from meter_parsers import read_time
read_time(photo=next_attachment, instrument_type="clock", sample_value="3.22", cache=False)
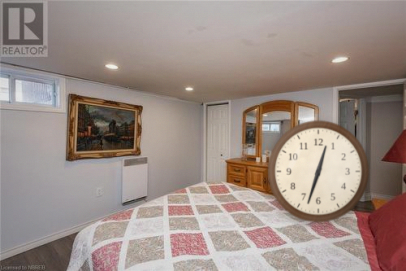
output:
12.33
